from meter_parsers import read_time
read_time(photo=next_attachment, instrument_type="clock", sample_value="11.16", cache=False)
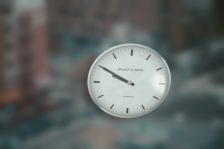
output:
9.50
